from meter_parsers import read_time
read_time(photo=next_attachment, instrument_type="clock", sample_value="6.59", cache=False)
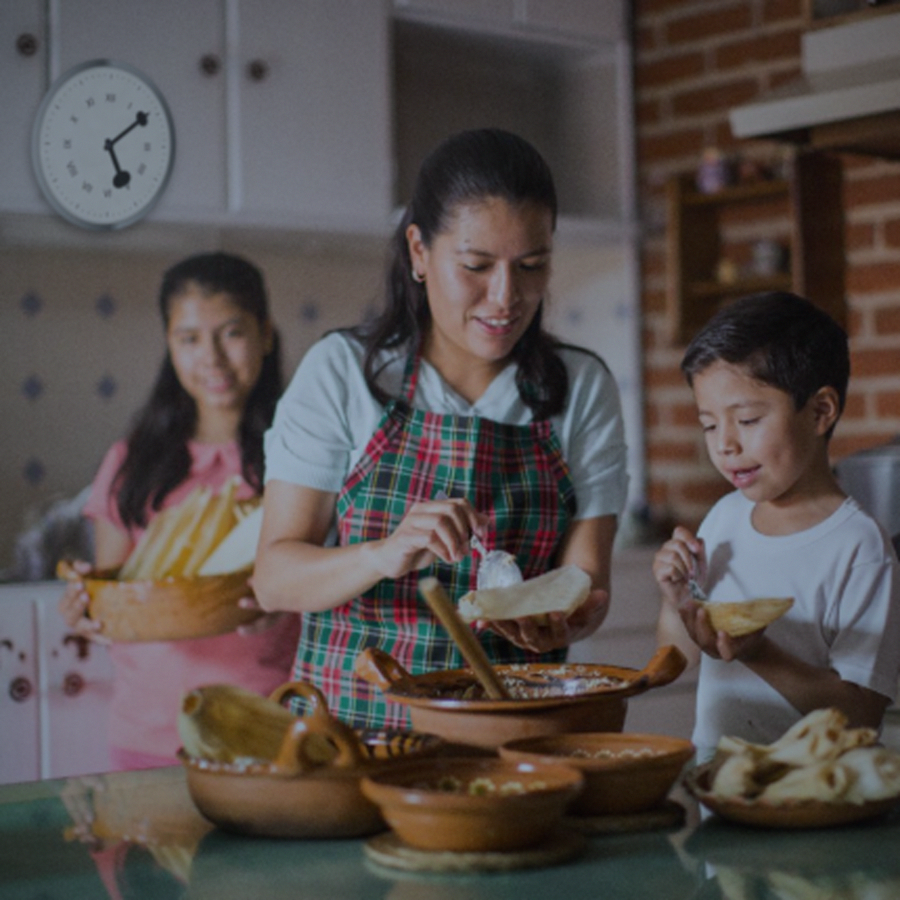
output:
5.09
